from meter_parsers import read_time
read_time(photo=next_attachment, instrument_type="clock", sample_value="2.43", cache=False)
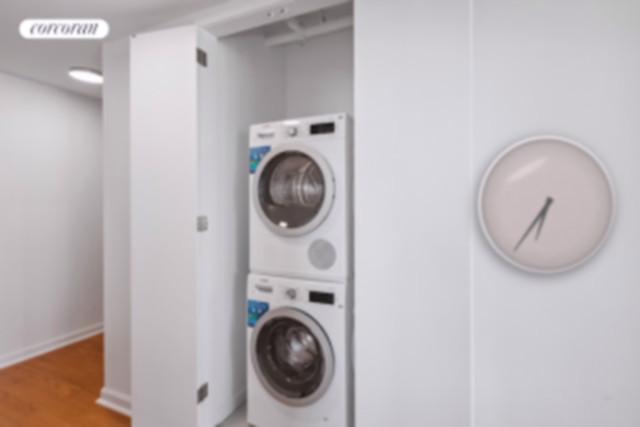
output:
6.36
